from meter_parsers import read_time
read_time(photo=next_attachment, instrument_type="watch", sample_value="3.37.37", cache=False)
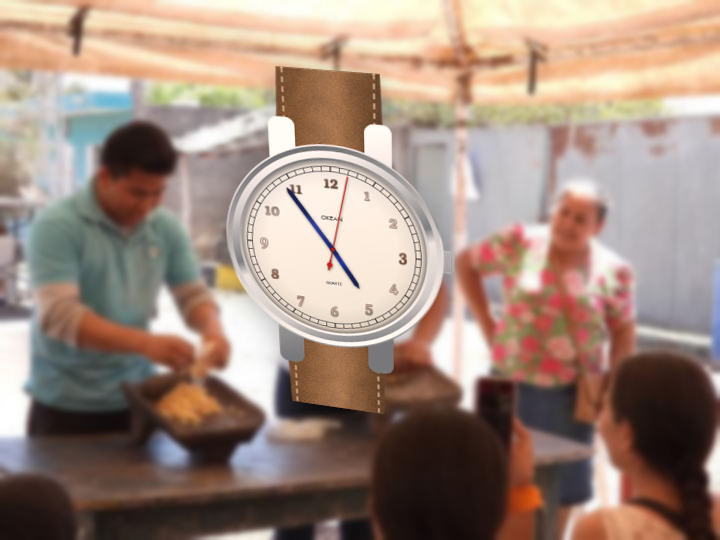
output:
4.54.02
